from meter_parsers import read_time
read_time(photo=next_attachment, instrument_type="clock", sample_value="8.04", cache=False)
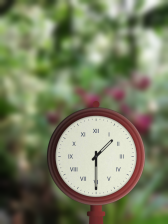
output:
1.30
